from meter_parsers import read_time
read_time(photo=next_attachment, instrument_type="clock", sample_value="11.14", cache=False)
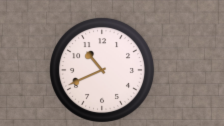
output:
10.41
